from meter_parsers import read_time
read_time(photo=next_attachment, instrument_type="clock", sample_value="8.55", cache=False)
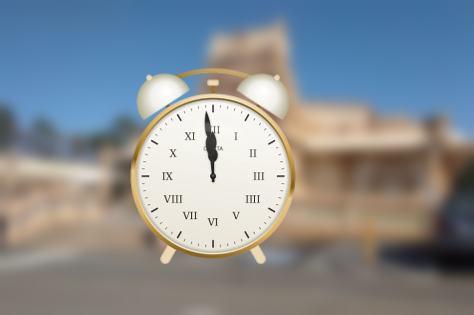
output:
11.59
